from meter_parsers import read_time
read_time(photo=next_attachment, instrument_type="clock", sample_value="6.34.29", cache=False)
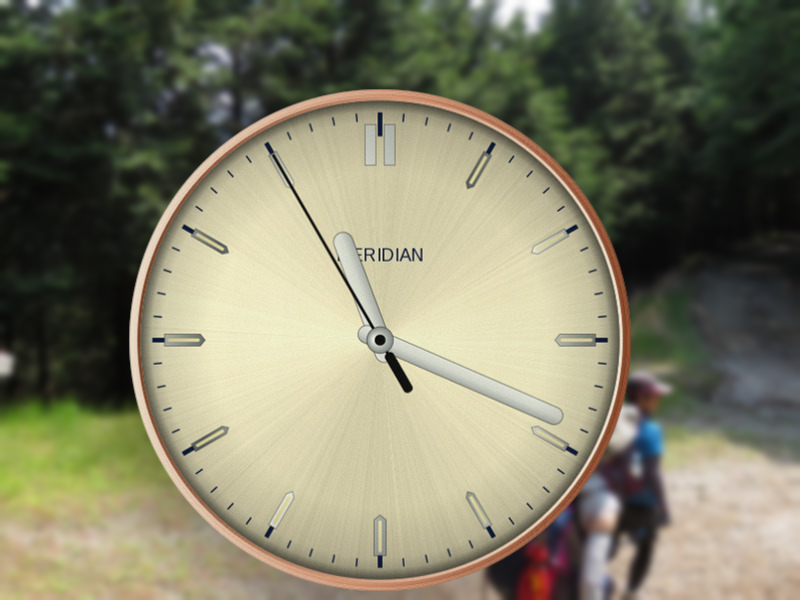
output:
11.18.55
